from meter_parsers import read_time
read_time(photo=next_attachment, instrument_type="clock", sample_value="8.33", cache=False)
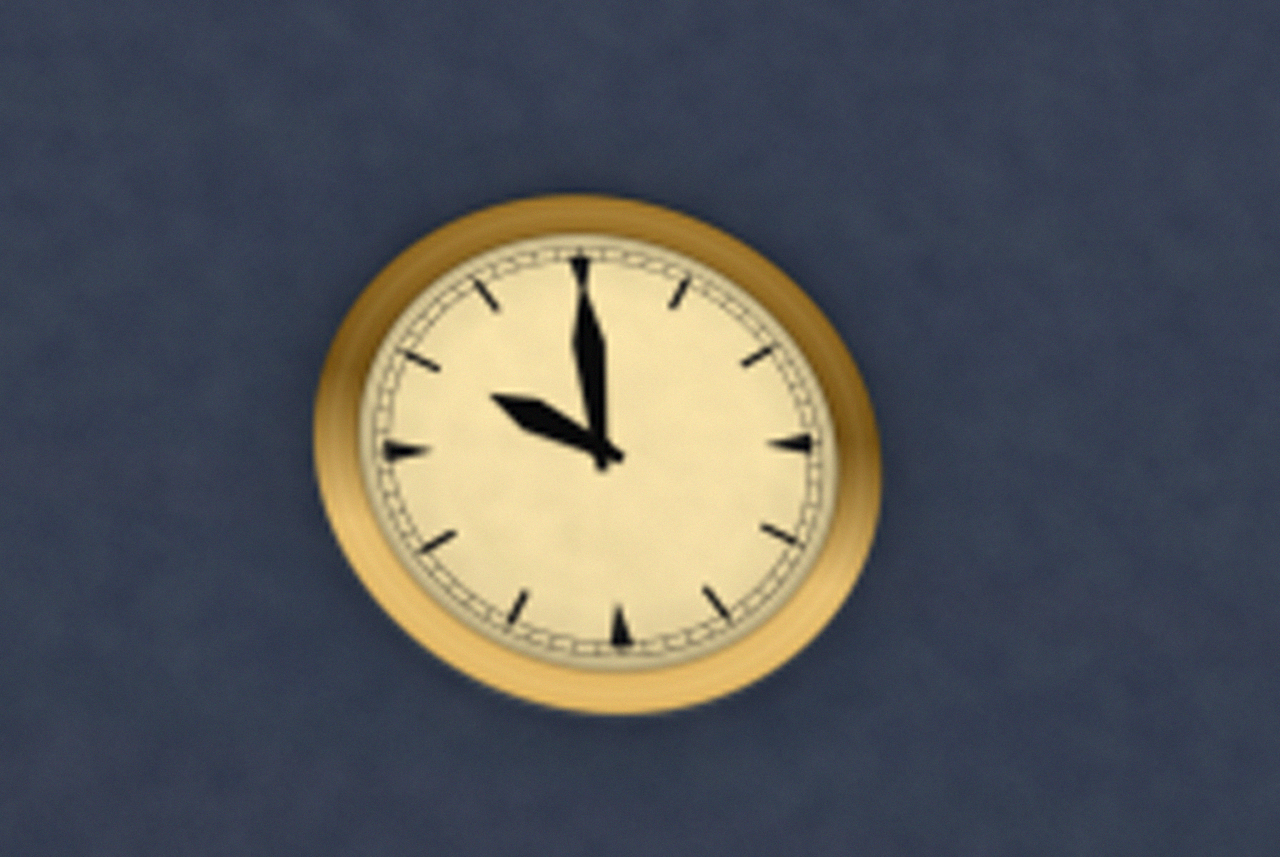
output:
10.00
